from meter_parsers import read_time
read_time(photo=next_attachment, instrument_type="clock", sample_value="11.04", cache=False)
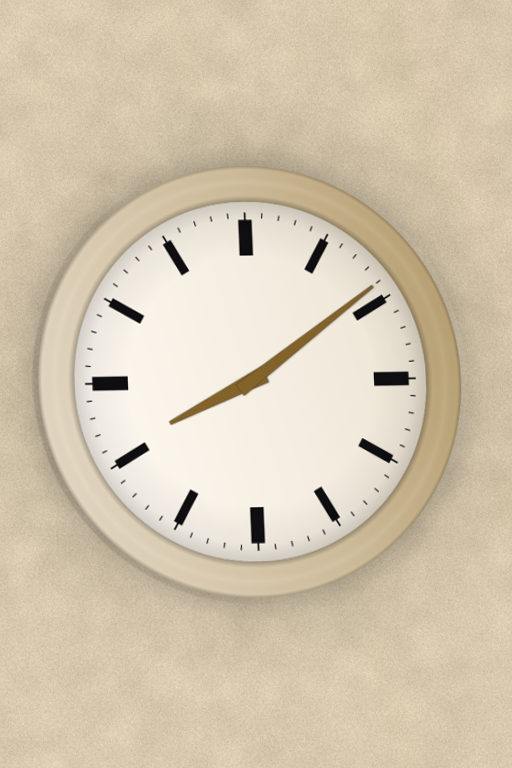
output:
8.09
